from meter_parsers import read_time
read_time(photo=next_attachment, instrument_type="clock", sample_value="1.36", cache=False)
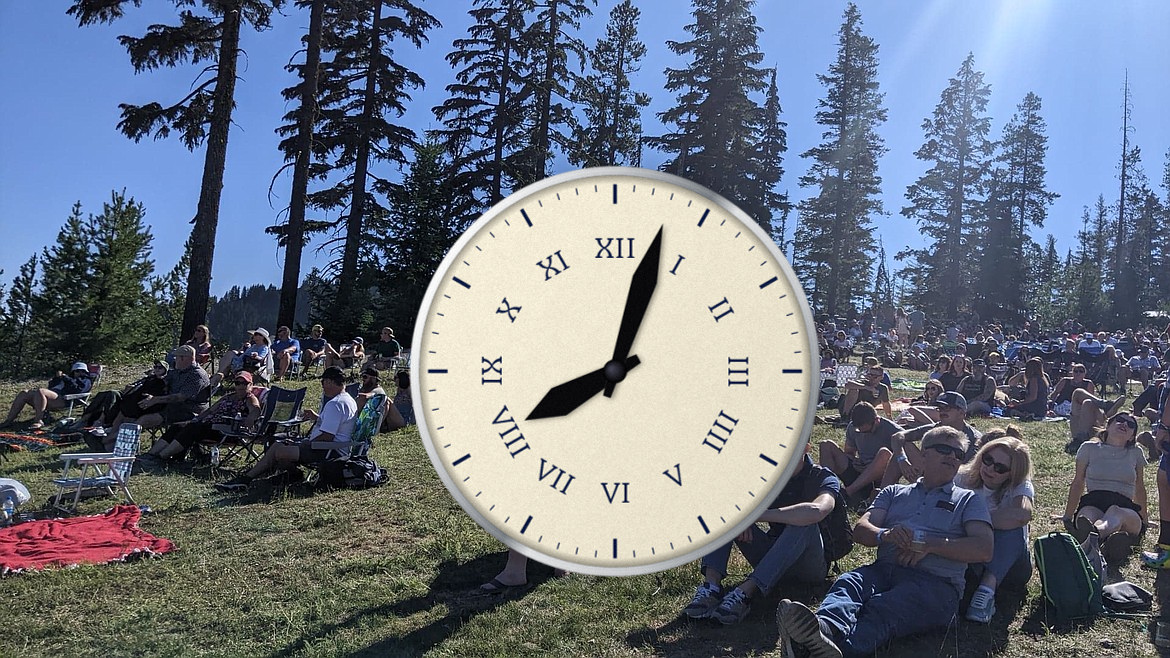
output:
8.03
